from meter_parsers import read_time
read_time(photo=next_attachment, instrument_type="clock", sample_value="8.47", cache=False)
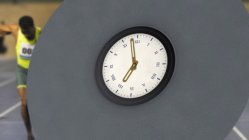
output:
6.58
